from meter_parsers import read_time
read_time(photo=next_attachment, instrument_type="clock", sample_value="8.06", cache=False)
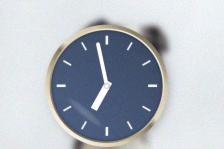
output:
6.58
